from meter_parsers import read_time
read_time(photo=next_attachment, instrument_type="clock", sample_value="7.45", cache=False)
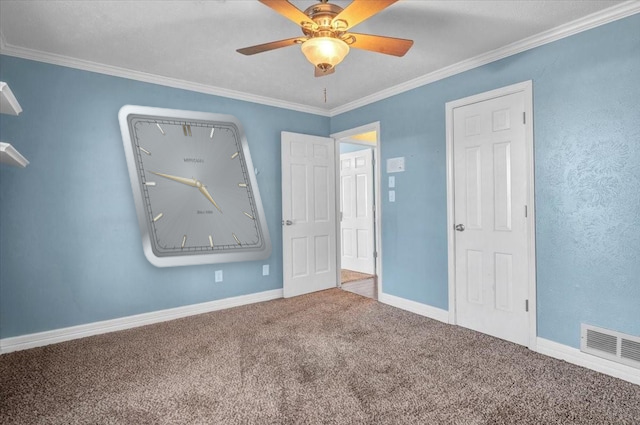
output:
4.47
